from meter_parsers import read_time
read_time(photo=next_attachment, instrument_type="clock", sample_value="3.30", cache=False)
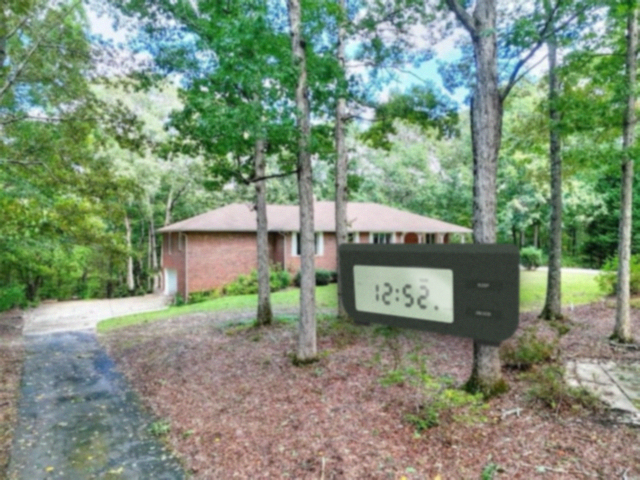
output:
12.52
